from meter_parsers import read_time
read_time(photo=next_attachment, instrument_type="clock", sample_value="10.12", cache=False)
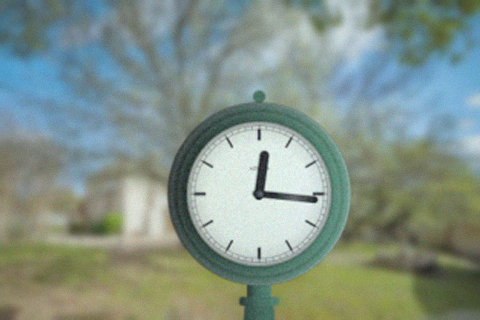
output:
12.16
